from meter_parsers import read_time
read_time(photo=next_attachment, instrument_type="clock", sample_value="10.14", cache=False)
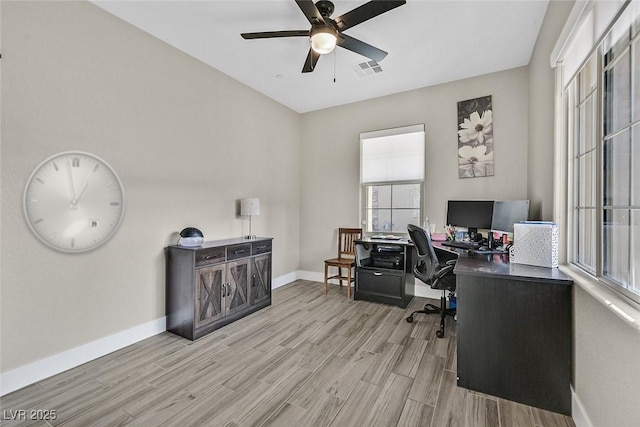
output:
12.58
